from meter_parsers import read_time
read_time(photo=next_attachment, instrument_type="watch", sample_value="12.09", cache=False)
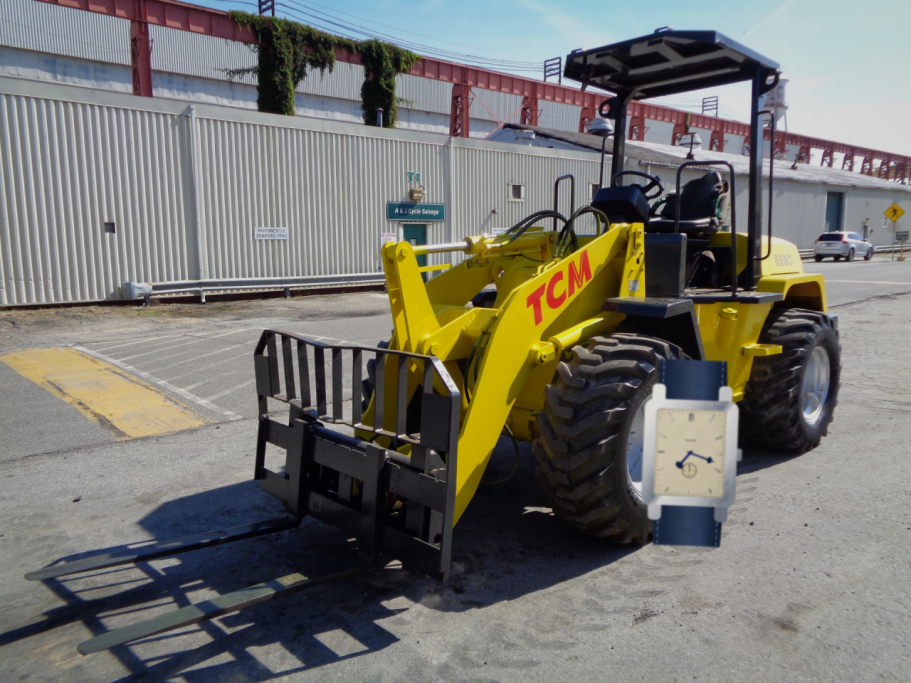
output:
7.18
